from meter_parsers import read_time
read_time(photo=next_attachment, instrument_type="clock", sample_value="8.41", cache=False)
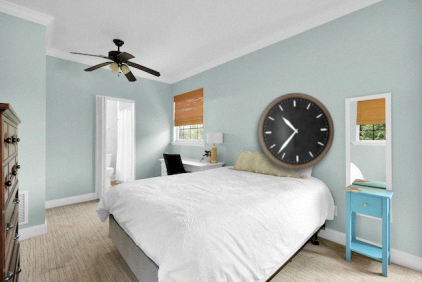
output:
10.37
